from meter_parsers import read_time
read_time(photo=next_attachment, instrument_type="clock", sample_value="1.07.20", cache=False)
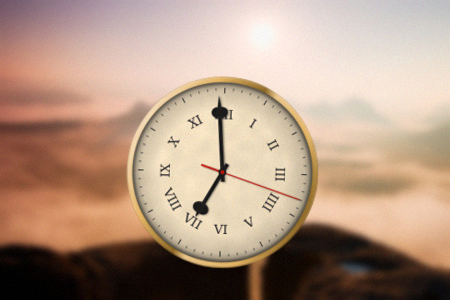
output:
6.59.18
